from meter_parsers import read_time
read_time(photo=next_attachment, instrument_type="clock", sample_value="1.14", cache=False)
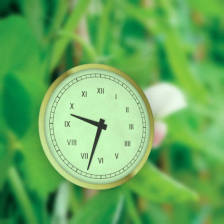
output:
9.33
